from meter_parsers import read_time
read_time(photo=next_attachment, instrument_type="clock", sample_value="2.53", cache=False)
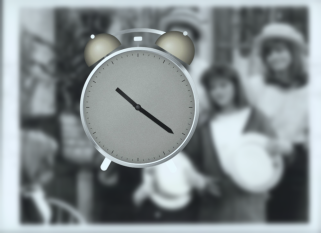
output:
10.21
